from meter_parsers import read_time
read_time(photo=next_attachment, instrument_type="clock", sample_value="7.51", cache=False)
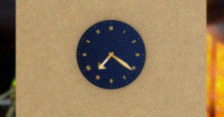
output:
7.21
